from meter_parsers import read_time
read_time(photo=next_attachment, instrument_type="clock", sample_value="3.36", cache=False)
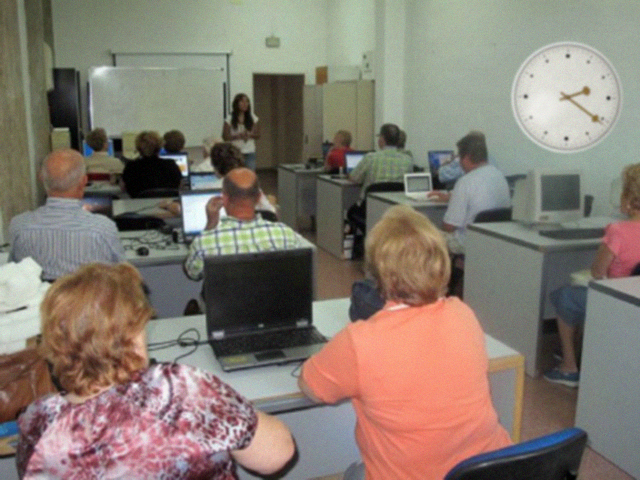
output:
2.21
